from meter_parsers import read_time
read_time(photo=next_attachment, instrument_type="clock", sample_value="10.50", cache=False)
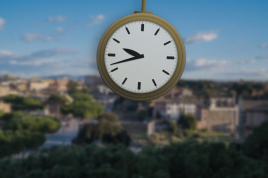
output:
9.42
